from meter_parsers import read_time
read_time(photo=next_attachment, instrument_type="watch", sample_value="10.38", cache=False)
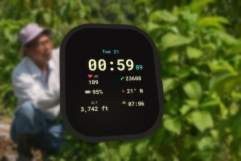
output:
0.59
